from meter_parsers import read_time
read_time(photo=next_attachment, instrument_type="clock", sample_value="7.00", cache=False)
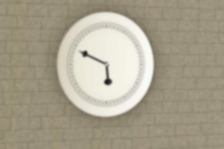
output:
5.49
